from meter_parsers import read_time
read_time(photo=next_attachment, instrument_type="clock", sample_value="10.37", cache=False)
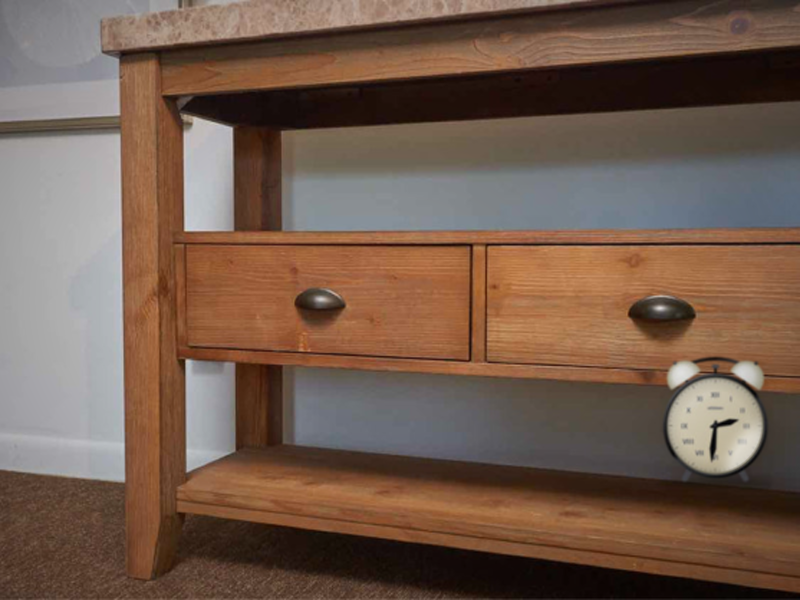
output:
2.31
